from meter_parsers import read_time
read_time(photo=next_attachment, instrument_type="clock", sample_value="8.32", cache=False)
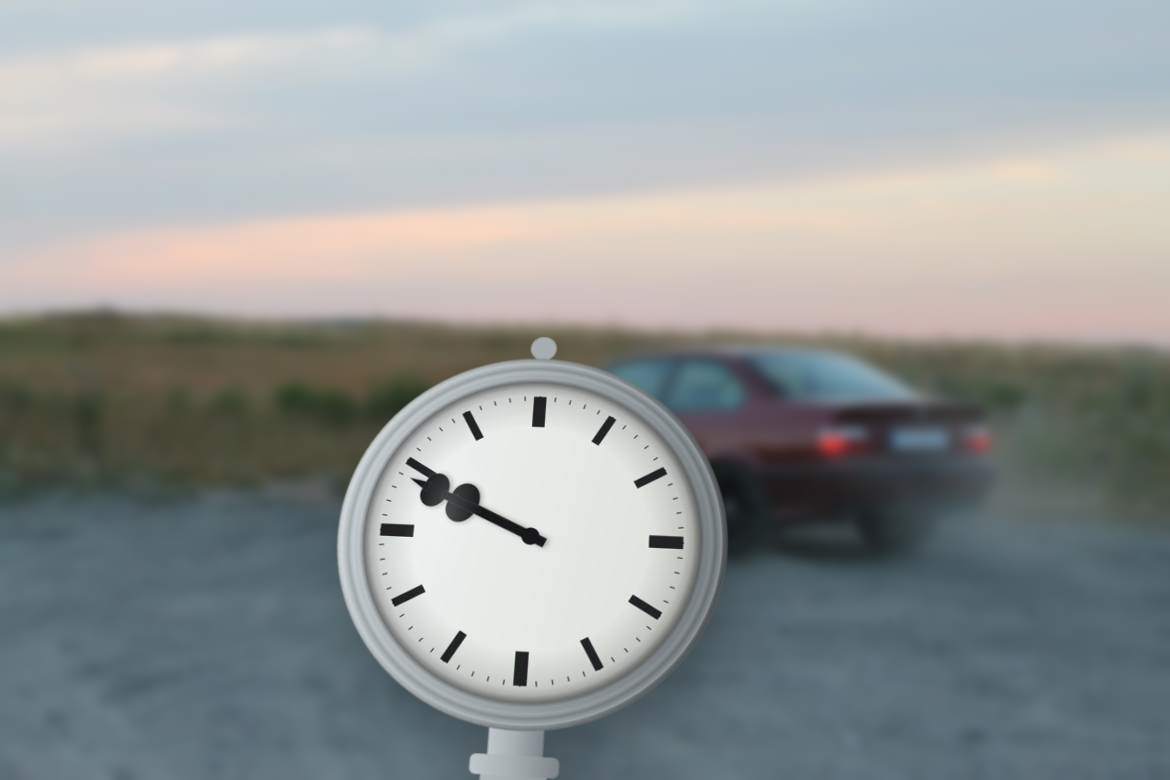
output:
9.49
